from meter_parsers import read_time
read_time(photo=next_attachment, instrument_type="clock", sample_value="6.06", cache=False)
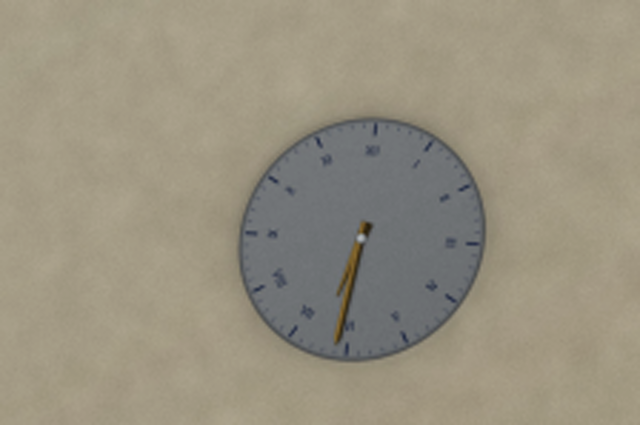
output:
6.31
